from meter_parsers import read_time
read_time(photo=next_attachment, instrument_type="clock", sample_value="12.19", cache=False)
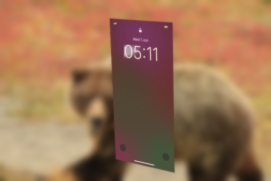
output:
5.11
